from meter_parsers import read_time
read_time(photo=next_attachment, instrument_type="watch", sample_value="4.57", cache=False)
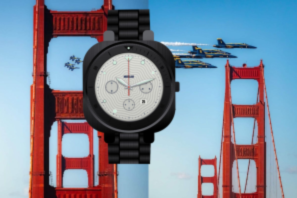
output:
10.12
